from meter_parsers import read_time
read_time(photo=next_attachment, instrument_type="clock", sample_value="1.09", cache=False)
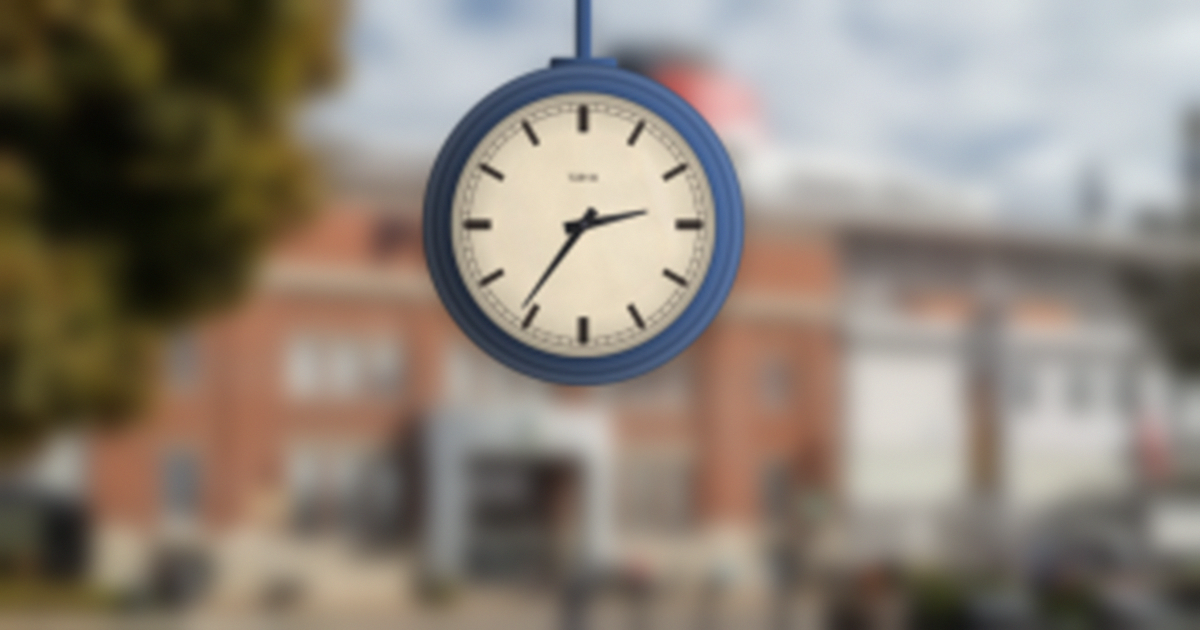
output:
2.36
